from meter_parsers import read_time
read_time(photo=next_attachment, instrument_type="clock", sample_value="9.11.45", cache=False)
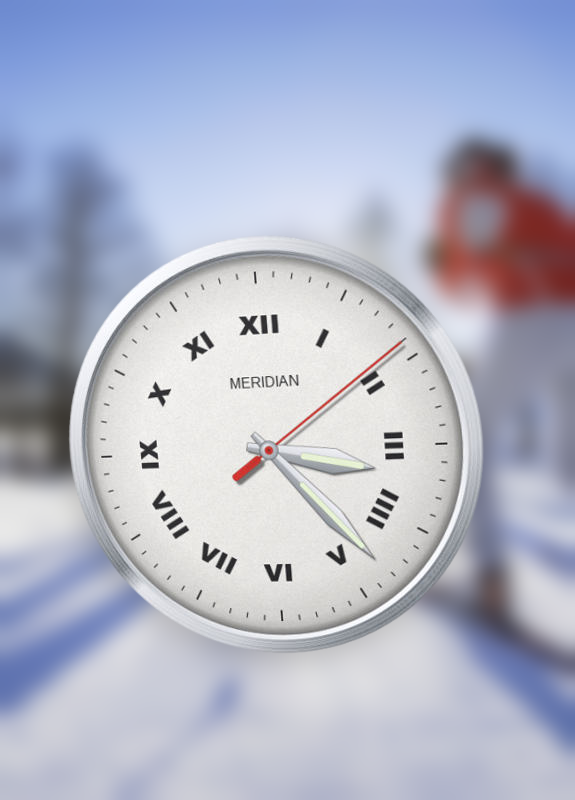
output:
3.23.09
